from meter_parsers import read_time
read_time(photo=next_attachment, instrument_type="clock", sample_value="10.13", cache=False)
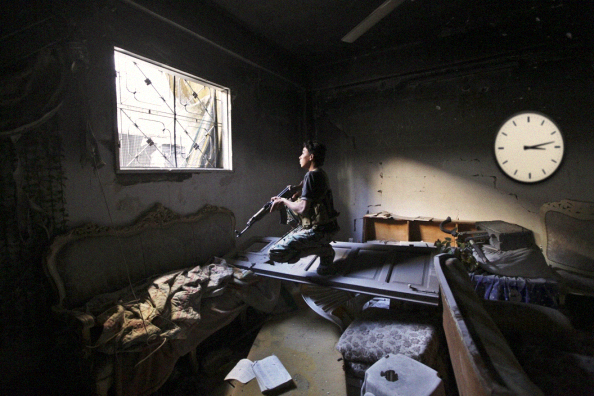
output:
3.13
